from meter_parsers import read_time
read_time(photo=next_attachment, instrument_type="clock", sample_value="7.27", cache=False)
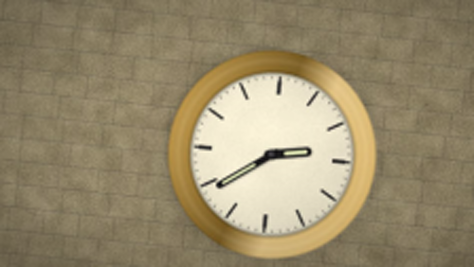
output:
2.39
